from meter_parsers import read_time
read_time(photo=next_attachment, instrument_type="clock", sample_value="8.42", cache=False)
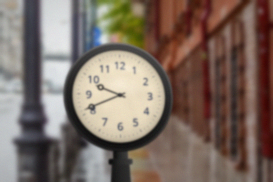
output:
9.41
